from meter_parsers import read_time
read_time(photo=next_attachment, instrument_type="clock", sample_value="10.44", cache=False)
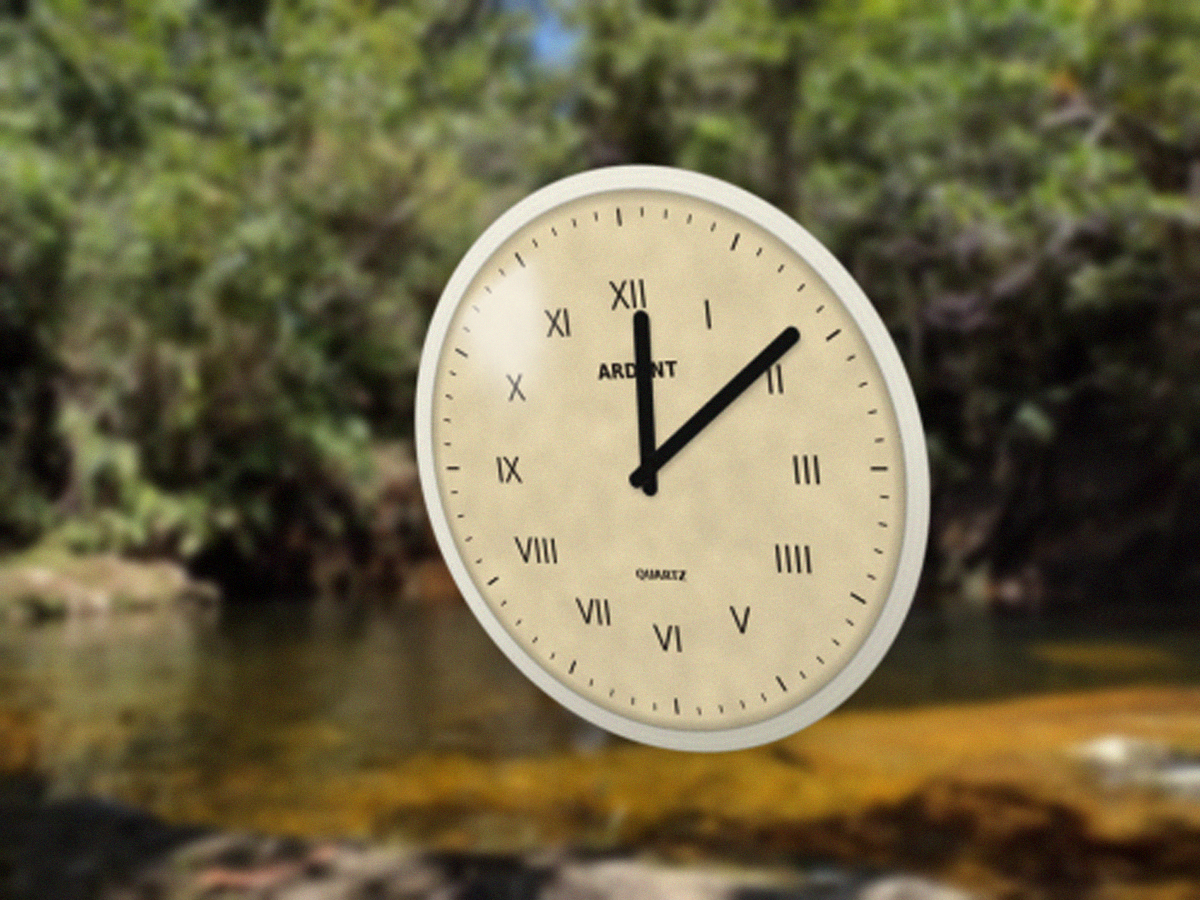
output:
12.09
